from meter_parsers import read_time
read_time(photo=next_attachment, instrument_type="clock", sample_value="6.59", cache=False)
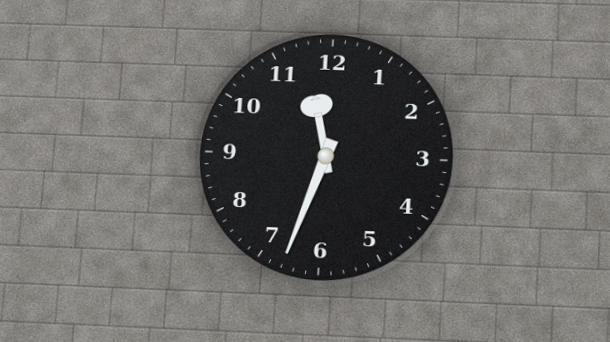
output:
11.33
